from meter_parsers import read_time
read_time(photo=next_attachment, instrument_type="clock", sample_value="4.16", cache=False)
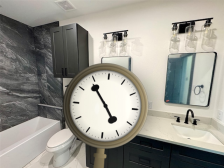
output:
4.54
